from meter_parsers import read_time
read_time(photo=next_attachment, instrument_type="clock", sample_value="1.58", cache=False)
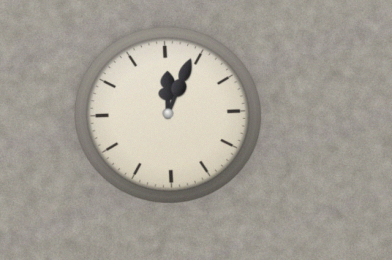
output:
12.04
